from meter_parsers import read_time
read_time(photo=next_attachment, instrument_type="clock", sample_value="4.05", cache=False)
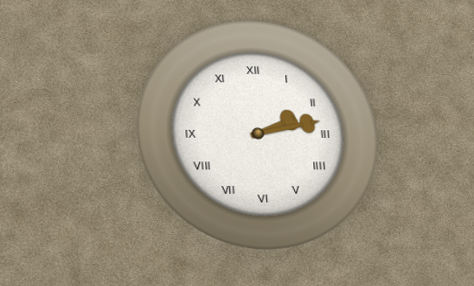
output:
2.13
